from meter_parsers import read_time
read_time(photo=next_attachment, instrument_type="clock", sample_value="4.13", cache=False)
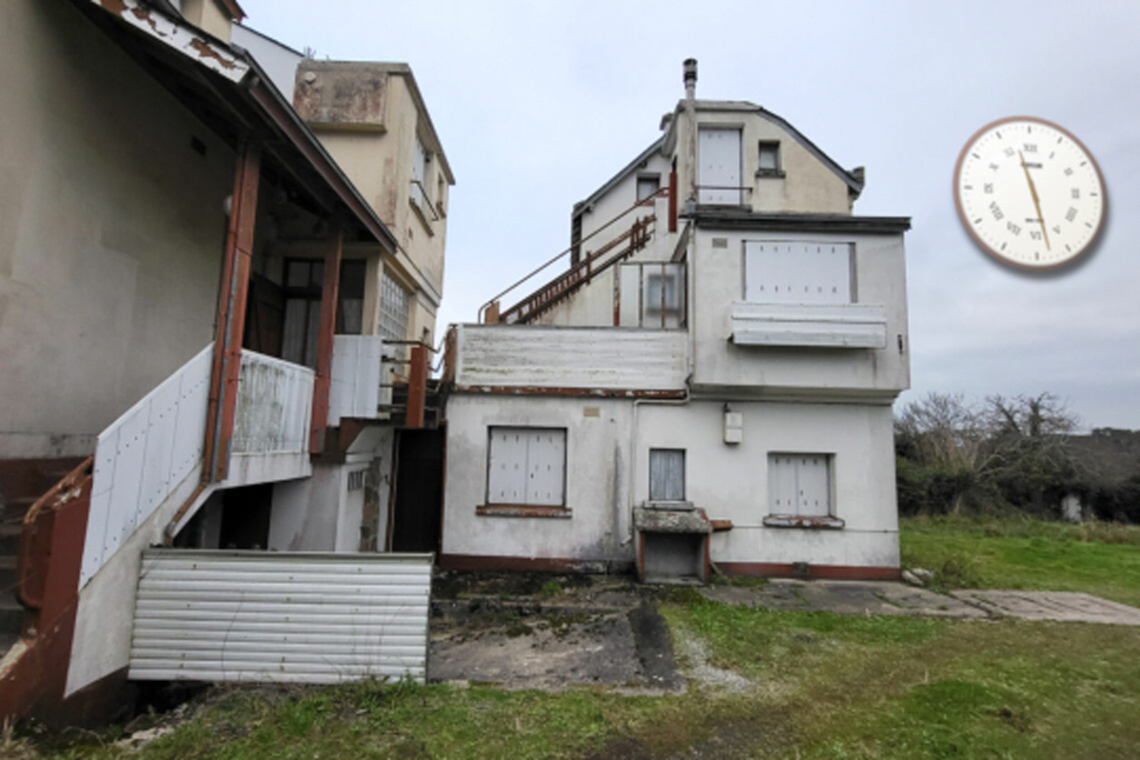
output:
11.28
